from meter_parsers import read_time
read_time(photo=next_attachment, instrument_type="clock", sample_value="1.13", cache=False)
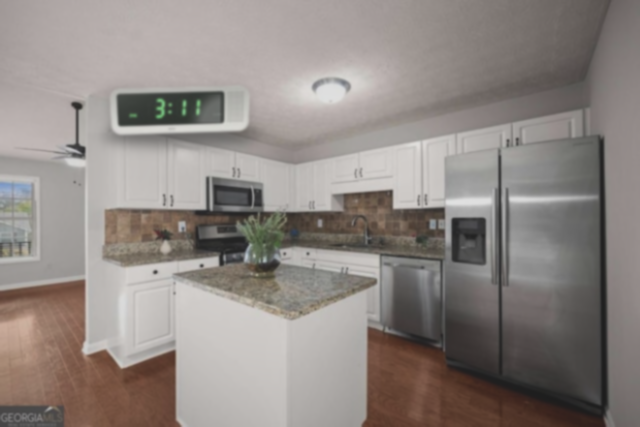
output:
3.11
